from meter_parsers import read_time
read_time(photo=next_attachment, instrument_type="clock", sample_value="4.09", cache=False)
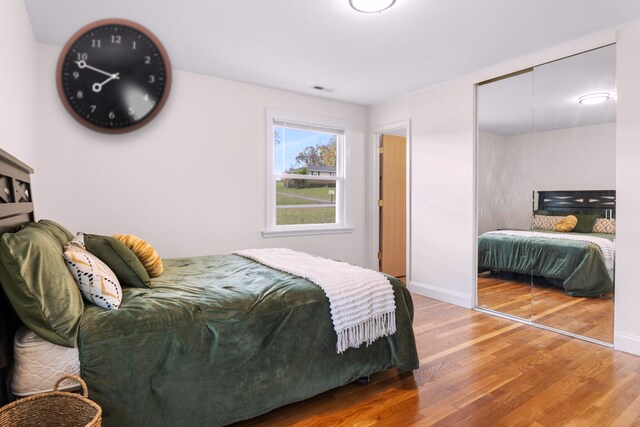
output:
7.48
